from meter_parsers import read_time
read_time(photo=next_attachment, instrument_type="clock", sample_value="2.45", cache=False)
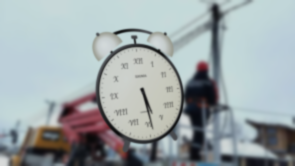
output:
5.29
